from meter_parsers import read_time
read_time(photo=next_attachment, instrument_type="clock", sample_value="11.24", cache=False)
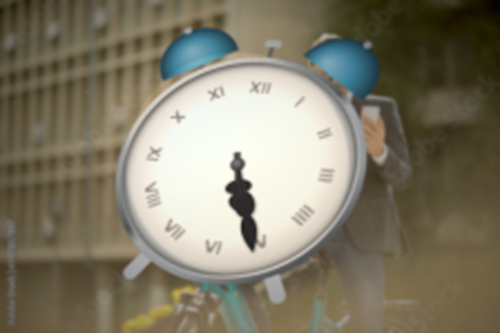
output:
5.26
